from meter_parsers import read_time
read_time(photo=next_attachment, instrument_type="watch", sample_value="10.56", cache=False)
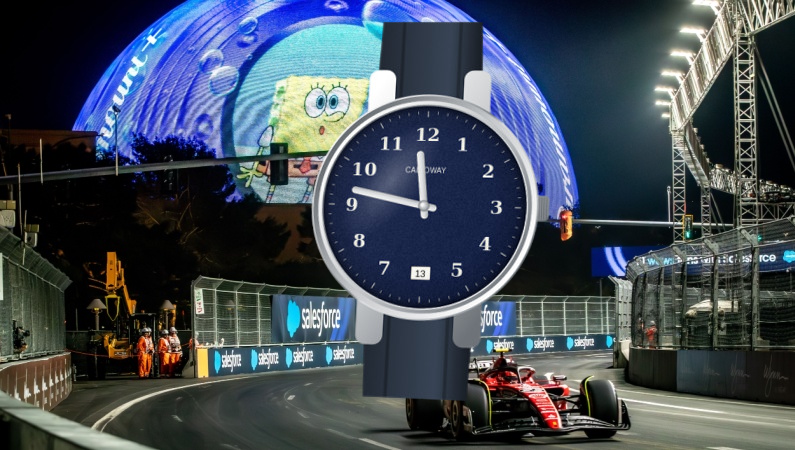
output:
11.47
